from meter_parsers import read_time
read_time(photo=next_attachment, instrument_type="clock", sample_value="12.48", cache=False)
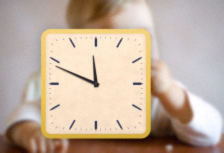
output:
11.49
